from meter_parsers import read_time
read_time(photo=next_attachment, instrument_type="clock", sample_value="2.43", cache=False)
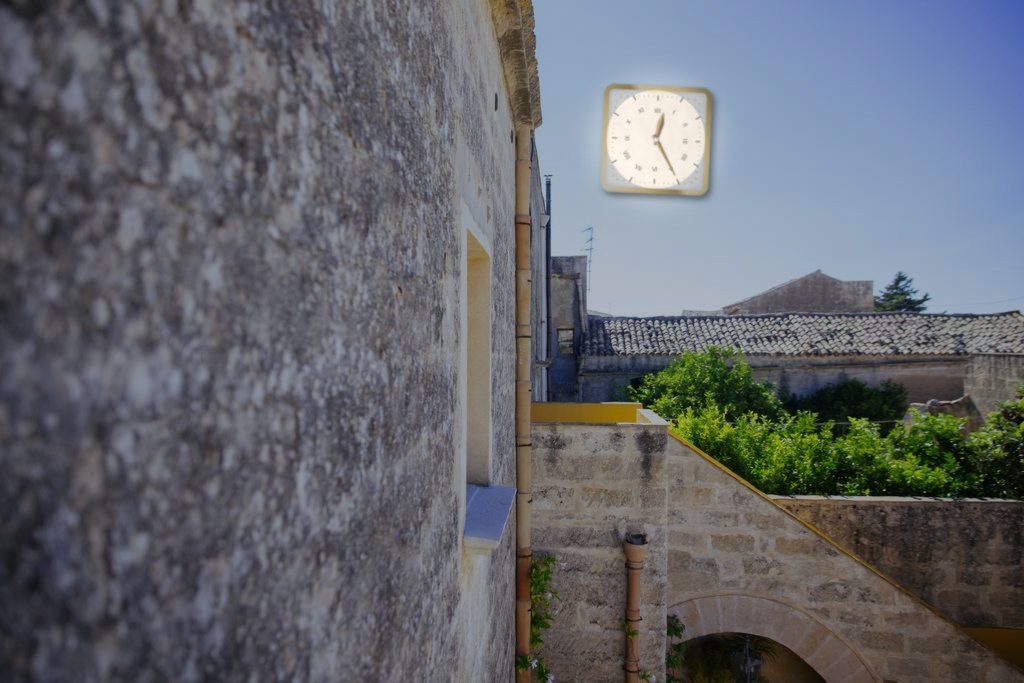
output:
12.25
